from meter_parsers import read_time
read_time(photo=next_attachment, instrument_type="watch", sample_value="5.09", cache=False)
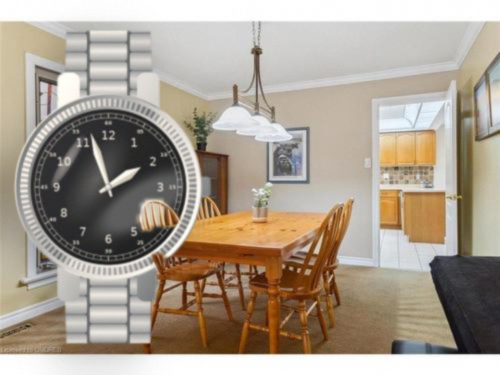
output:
1.57
